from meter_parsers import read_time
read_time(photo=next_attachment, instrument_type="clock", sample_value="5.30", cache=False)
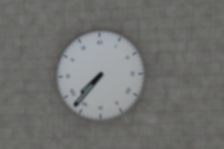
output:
7.37
